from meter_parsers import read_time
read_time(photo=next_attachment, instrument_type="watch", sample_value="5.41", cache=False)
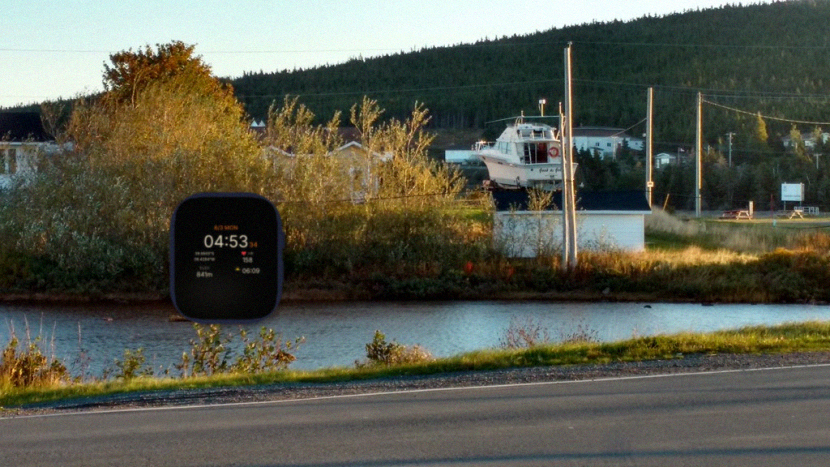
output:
4.53
